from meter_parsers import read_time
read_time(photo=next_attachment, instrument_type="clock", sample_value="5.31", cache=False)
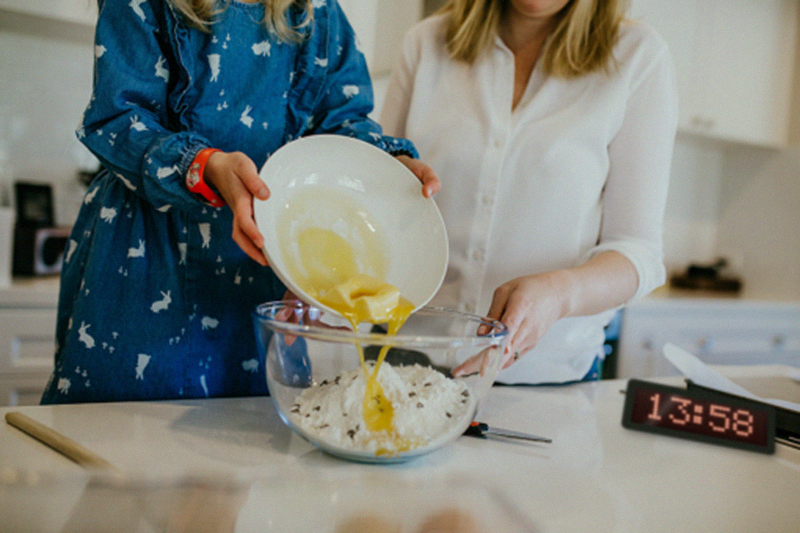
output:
13.58
